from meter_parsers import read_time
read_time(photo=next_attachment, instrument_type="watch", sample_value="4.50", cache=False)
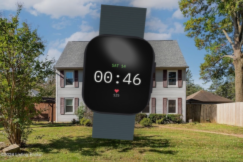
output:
0.46
